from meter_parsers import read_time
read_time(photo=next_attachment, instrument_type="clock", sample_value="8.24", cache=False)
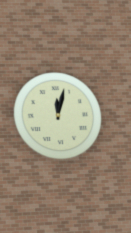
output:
12.03
